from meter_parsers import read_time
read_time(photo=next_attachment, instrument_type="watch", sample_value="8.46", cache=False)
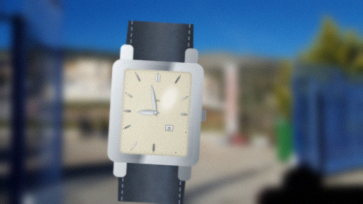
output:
8.58
